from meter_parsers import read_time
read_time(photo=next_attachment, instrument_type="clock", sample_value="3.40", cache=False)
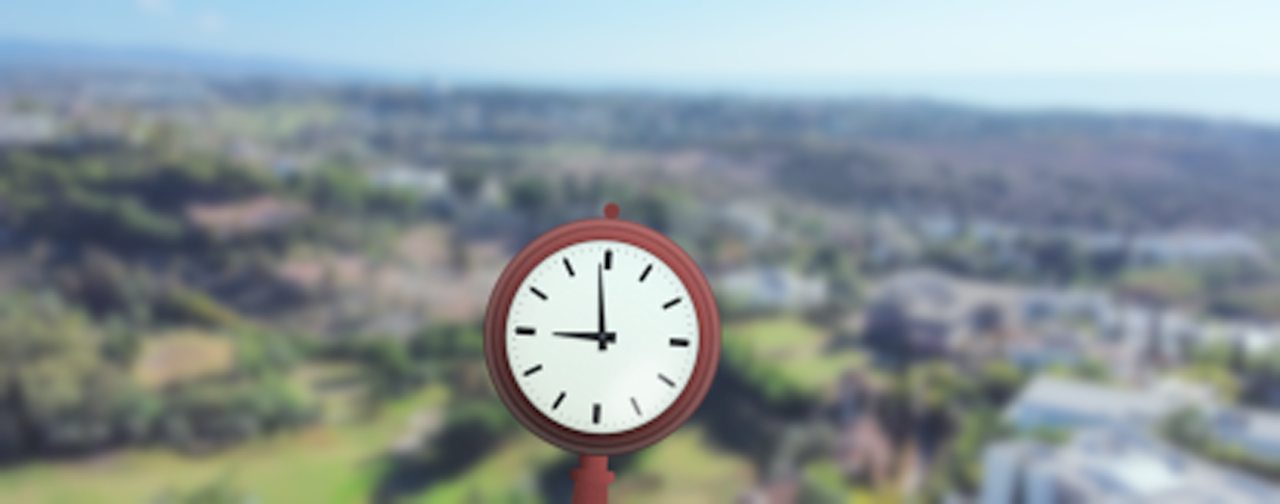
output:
8.59
